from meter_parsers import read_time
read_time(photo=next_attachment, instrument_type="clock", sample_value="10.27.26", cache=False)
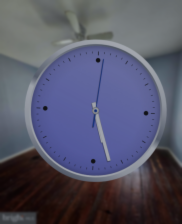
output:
5.27.01
